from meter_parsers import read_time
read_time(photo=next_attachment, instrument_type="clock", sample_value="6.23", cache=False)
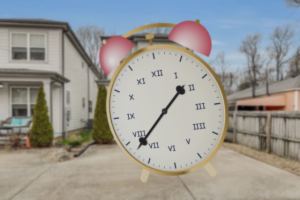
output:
1.38
